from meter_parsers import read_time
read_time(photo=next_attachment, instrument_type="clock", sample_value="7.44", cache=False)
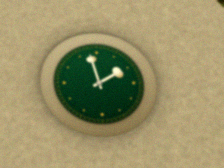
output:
1.58
